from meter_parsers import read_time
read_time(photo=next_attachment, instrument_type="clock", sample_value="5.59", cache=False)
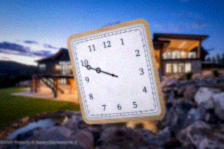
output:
9.49
